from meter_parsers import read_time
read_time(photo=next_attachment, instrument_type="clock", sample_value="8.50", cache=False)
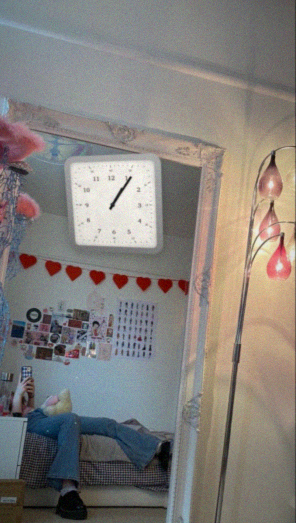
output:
1.06
